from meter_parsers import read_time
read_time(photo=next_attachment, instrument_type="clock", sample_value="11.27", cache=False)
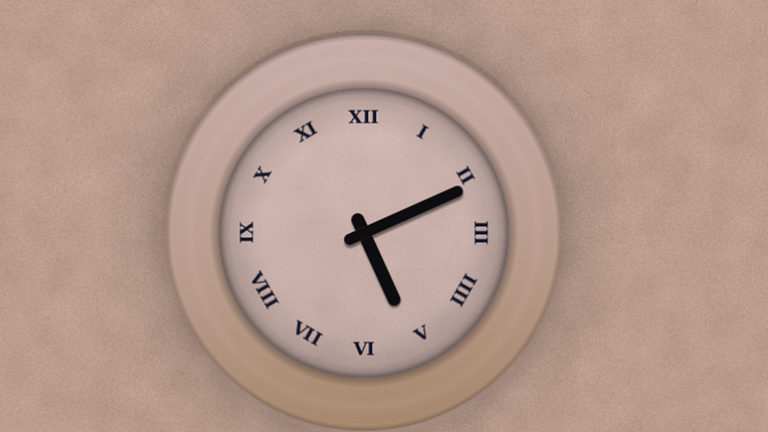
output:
5.11
